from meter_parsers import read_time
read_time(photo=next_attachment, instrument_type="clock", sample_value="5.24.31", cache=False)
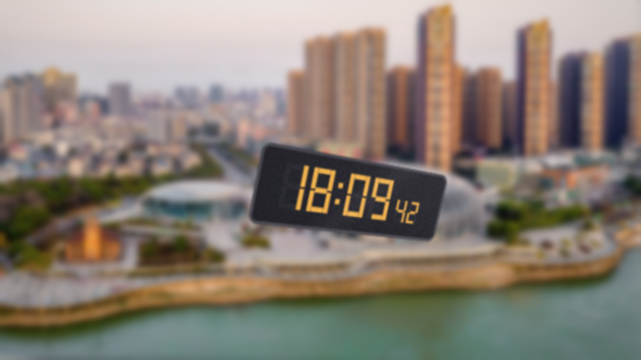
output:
18.09.42
